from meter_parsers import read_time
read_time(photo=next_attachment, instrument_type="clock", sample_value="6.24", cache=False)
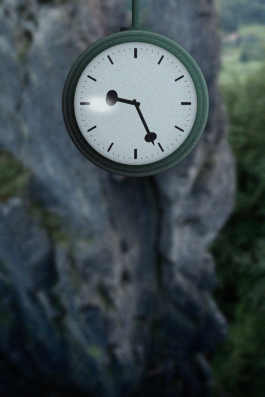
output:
9.26
